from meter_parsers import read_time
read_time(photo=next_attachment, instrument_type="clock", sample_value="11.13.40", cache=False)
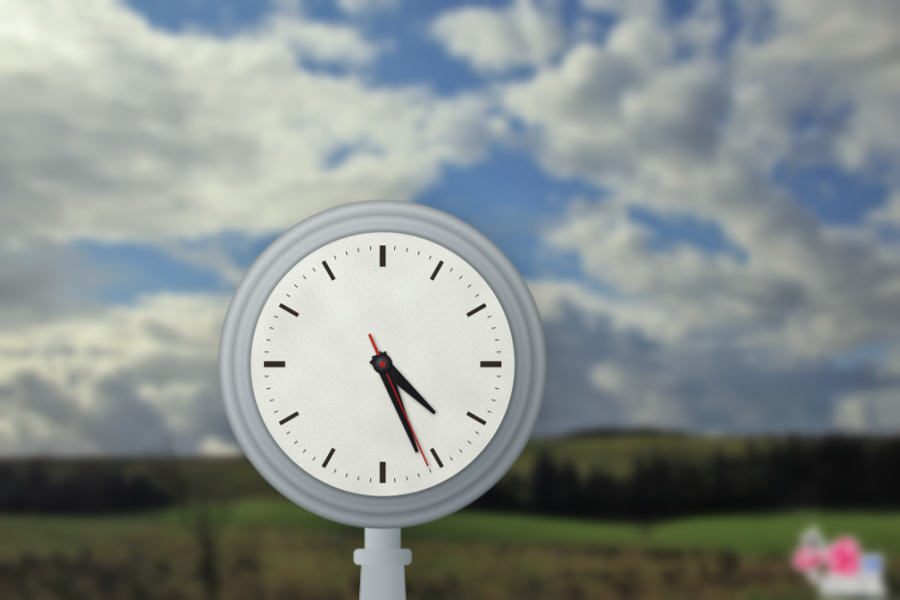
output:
4.26.26
